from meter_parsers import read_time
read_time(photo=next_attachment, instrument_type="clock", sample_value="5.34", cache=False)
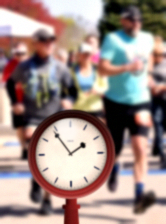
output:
1.54
